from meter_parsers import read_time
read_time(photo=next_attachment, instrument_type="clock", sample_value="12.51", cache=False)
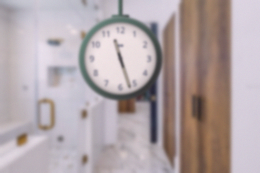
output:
11.27
